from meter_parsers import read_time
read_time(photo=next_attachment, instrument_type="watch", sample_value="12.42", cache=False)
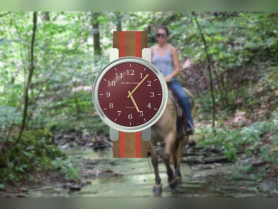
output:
5.07
